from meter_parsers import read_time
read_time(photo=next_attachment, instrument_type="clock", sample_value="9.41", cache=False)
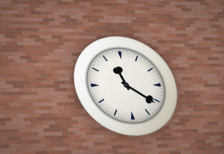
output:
11.21
